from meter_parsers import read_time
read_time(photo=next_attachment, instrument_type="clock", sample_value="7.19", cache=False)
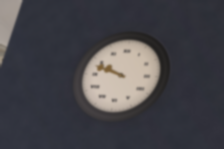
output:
9.48
